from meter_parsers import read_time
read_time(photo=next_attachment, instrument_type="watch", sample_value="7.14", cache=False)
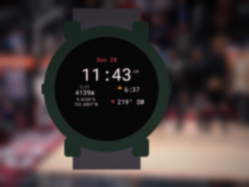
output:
11.43
